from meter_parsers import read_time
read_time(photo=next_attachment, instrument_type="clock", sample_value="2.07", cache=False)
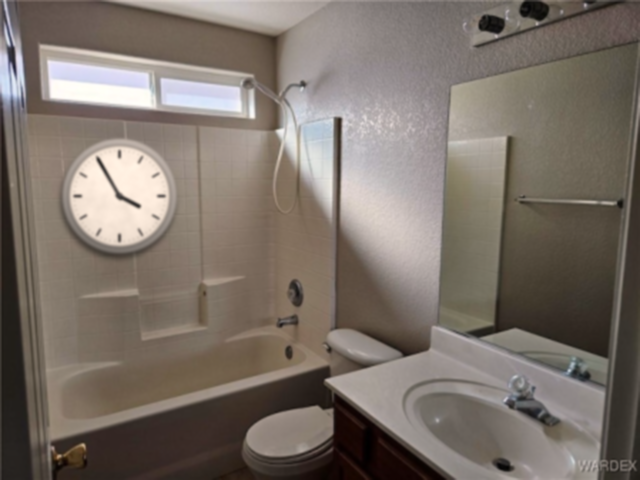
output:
3.55
